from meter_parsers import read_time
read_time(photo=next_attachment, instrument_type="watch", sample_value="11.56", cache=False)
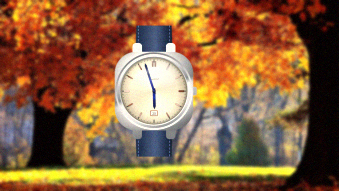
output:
5.57
